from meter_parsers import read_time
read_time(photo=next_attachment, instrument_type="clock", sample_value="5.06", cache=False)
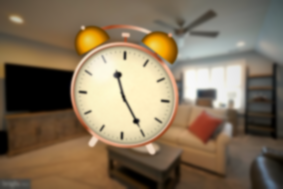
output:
11.25
